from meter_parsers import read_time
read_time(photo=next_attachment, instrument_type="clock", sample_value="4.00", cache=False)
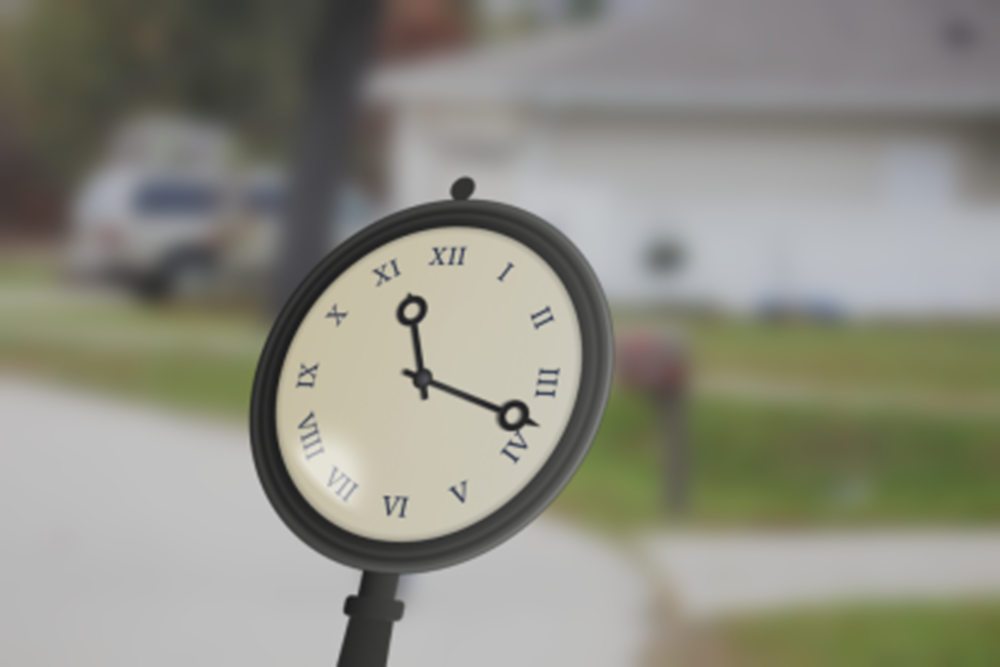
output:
11.18
